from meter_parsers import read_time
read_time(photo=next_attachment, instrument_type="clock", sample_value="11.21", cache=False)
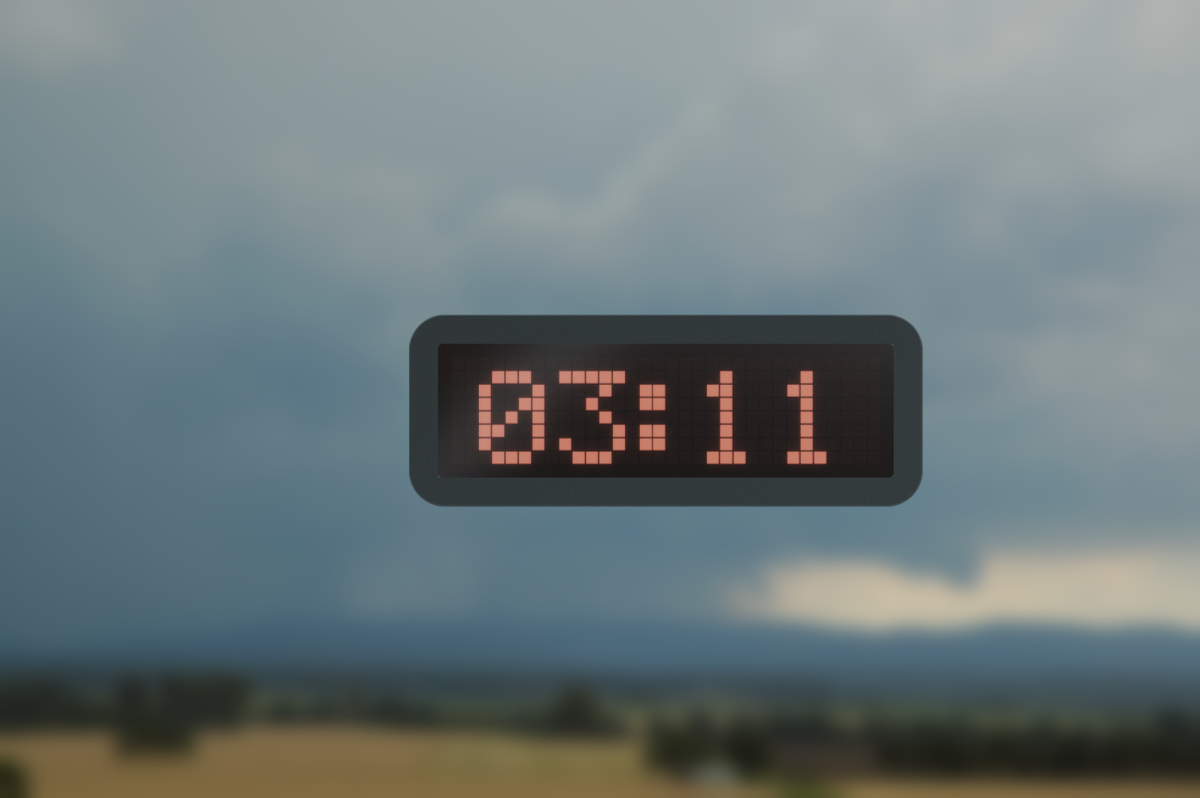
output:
3.11
